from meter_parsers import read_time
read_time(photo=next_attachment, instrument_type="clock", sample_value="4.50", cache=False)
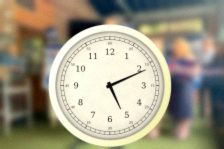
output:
5.11
